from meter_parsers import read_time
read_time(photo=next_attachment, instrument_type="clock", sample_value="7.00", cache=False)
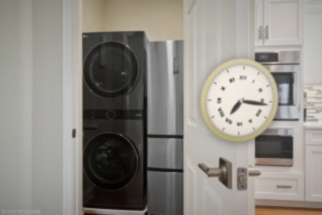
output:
7.16
